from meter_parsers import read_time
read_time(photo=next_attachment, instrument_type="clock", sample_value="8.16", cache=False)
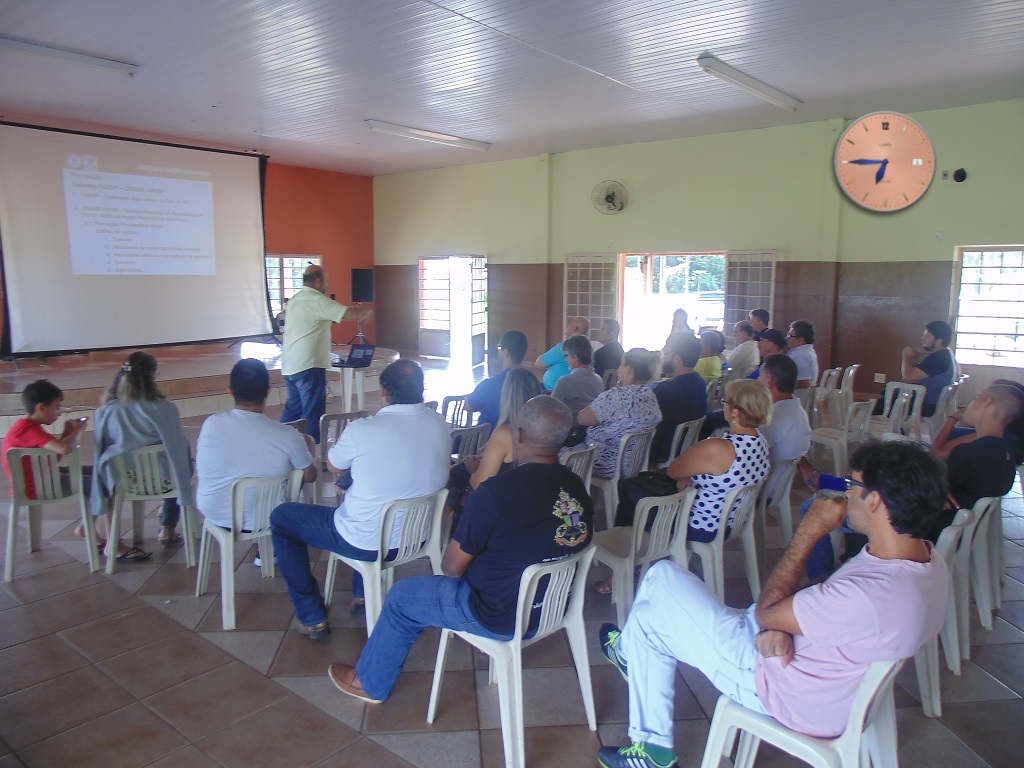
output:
6.45
